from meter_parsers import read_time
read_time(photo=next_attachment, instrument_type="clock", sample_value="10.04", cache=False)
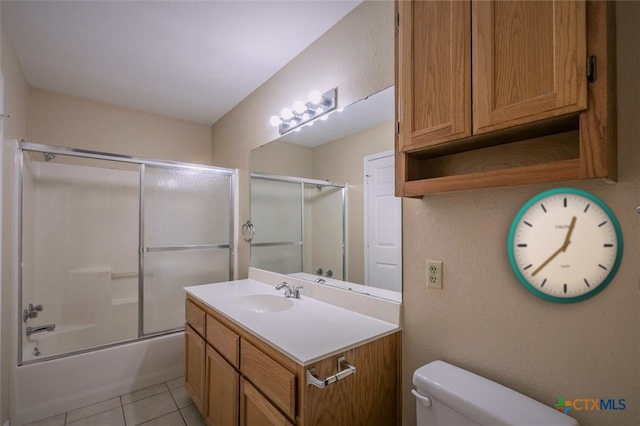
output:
12.38
